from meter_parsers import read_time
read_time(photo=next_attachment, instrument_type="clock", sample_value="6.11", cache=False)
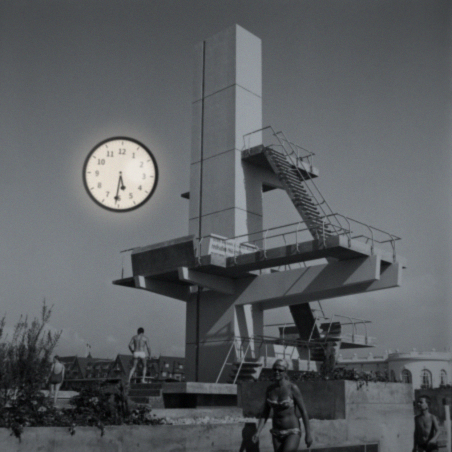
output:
5.31
